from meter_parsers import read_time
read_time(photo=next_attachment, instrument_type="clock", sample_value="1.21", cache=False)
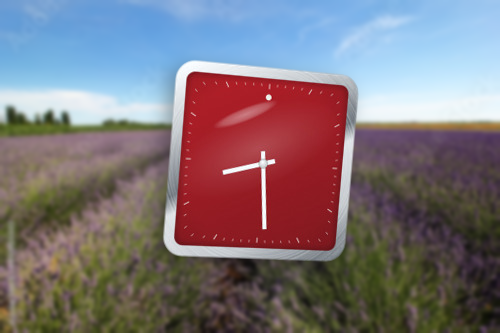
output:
8.29
